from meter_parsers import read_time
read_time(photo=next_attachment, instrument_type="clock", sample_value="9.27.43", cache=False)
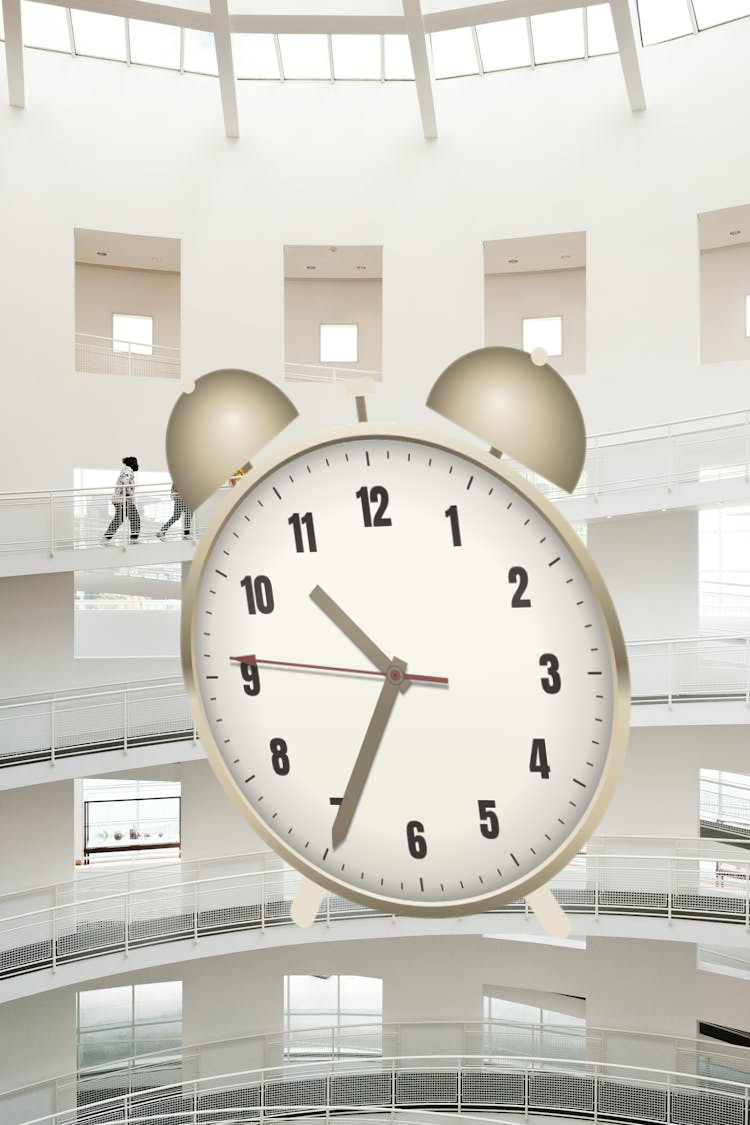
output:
10.34.46
